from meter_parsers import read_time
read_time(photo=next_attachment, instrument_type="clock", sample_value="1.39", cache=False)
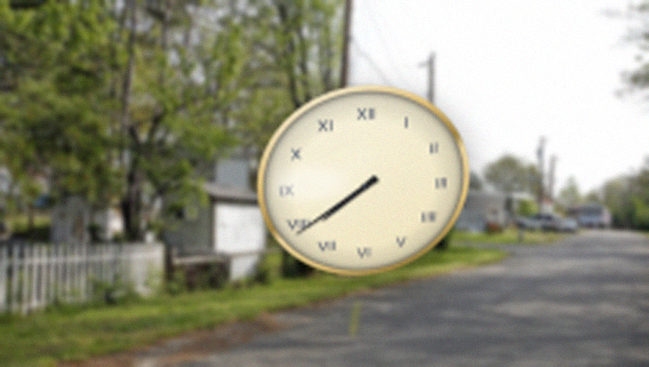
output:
7.39
